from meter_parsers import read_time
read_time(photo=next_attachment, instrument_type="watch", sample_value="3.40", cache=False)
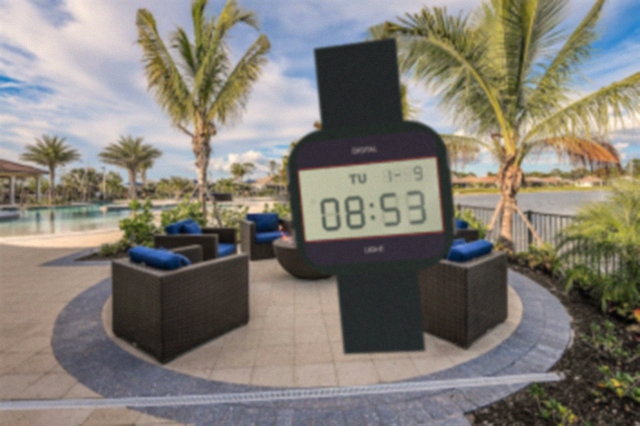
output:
8.53
